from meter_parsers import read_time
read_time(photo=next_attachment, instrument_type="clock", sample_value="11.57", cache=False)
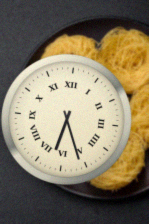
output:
6.26
